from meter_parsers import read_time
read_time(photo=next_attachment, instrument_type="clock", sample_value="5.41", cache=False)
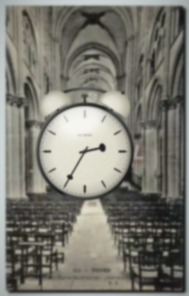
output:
2.35
